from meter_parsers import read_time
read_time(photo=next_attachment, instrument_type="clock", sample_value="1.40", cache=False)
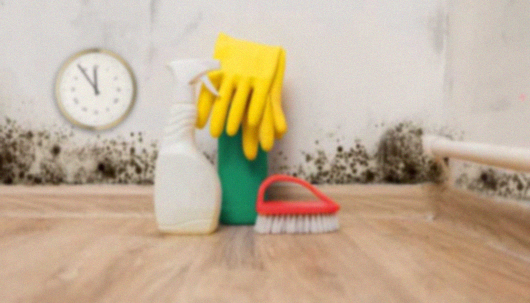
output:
11.54
